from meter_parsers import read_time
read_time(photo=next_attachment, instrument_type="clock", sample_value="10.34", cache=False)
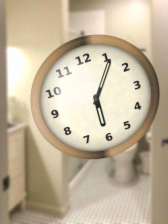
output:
6.06
